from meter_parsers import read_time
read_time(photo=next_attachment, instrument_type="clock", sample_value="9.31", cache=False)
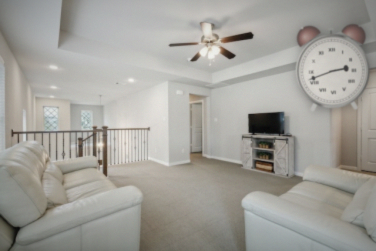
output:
2.42
